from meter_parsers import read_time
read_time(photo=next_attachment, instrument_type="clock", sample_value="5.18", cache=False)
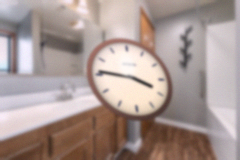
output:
3.46
